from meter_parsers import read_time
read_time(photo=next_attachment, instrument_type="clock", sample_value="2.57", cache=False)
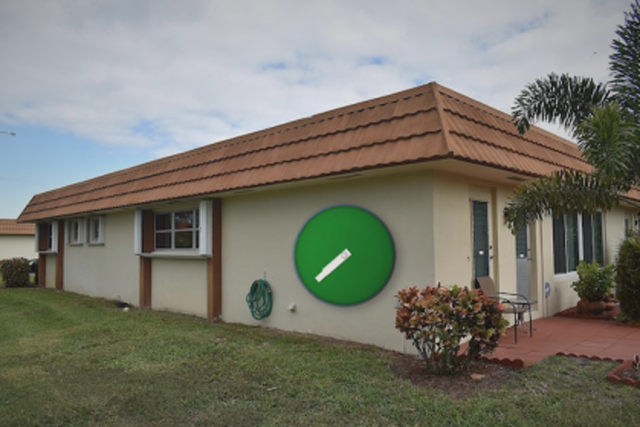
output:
7.38
